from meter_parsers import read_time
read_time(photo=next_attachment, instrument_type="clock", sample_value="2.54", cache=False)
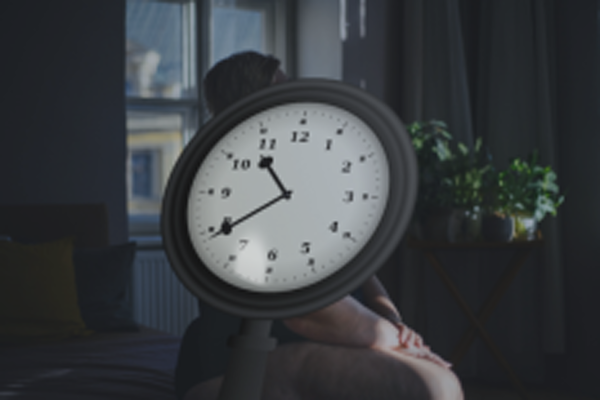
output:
10.39
